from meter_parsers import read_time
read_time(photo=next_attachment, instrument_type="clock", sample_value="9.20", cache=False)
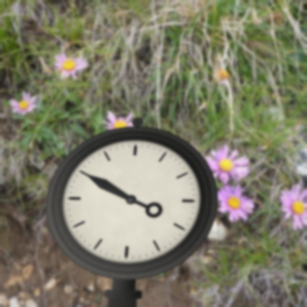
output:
3.50
